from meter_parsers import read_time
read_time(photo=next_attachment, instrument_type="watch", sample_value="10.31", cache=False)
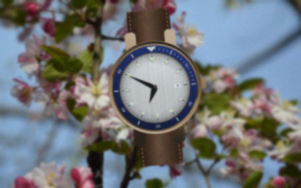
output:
6.50
